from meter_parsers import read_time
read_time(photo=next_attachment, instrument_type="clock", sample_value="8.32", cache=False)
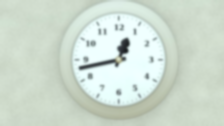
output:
12.43
